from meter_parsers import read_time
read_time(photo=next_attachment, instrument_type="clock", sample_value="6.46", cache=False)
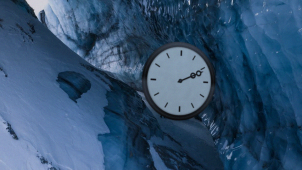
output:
2.11
